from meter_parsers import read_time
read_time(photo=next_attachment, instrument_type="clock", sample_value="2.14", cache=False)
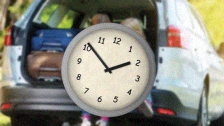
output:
1.51
